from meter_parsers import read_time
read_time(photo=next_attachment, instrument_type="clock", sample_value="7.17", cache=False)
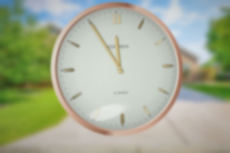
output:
11.55
